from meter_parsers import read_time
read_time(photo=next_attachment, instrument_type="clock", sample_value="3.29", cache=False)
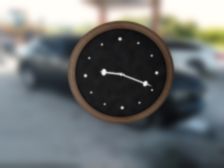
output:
9.19
